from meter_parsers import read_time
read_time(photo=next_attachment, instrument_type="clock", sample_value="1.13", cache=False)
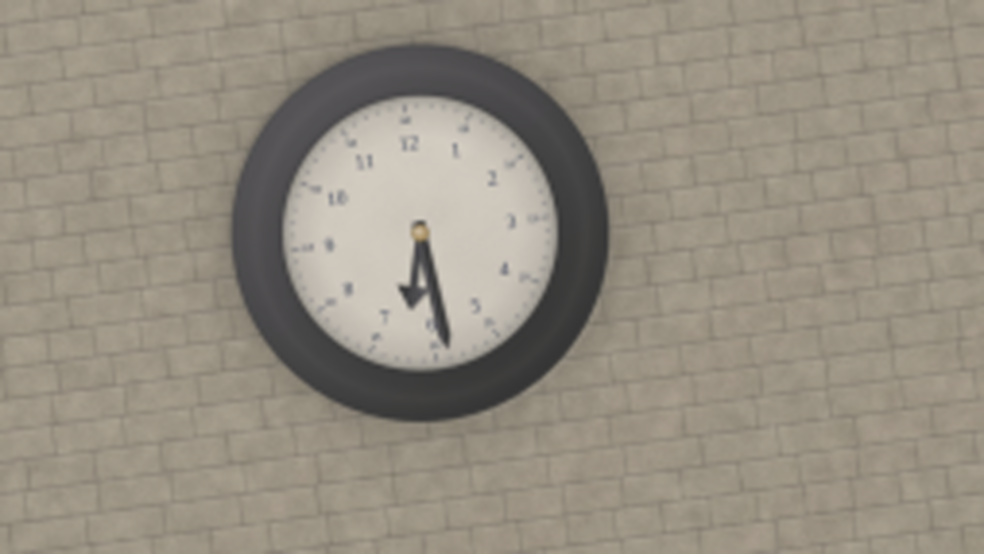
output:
6.29
